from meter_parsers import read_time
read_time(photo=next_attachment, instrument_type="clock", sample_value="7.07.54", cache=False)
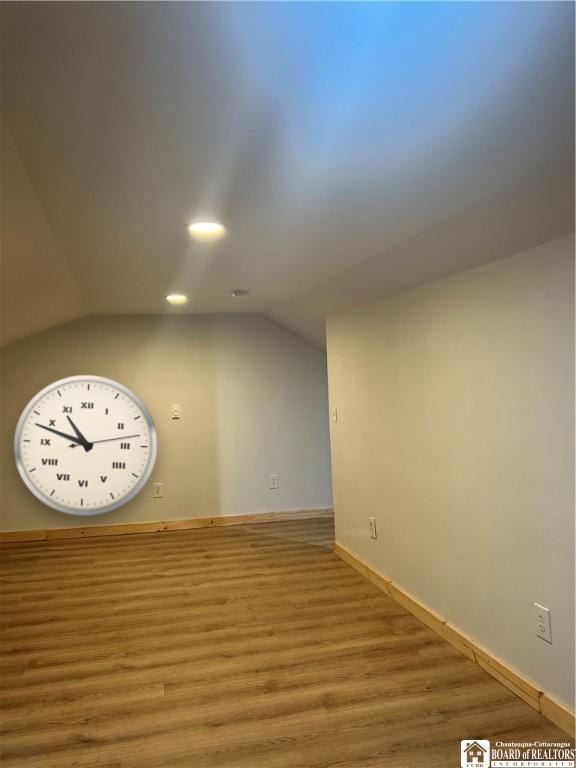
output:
10.48.13
